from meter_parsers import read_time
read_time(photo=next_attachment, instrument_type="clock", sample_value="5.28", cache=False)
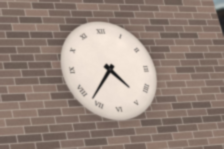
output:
4.37
